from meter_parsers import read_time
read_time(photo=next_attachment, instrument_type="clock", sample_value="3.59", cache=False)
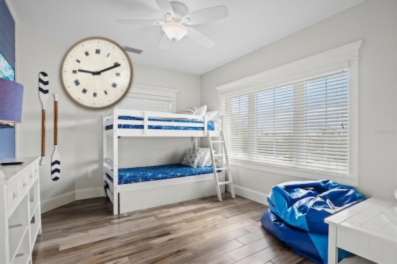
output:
9.11
